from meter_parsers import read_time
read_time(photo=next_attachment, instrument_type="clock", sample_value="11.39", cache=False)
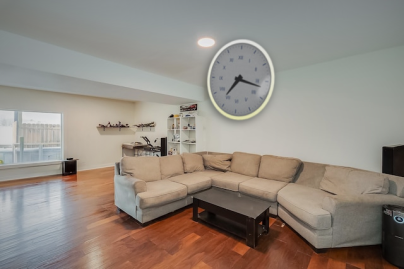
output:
7.17
